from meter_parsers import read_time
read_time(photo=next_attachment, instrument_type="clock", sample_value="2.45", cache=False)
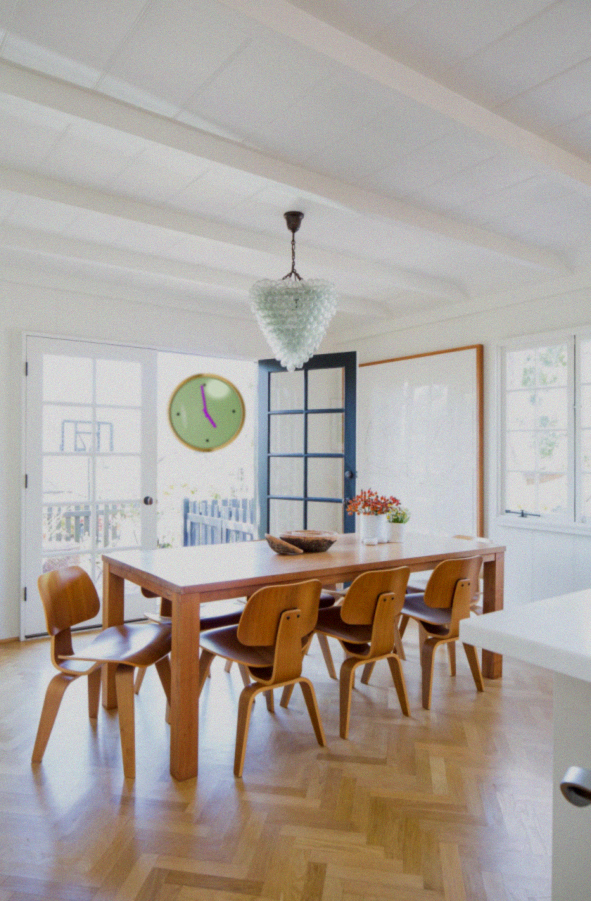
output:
4.59
